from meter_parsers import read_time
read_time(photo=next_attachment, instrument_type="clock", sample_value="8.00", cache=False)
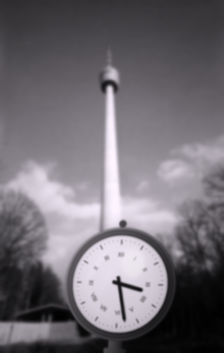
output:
3.28
